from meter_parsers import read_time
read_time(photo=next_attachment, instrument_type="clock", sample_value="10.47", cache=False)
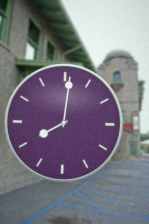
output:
8.01
